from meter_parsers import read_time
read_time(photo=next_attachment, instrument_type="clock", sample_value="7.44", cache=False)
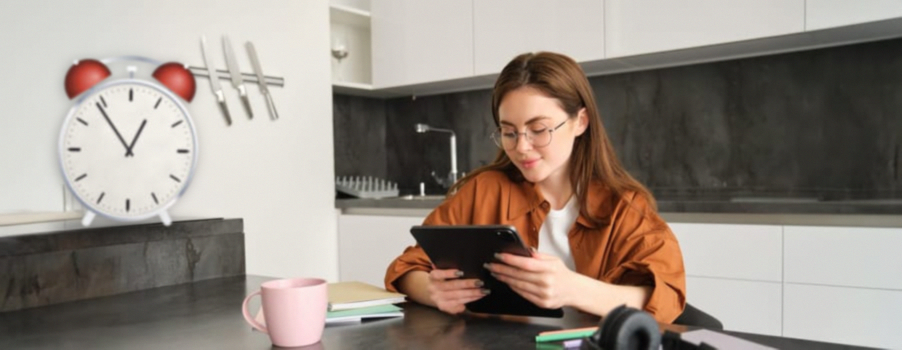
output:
12.54
